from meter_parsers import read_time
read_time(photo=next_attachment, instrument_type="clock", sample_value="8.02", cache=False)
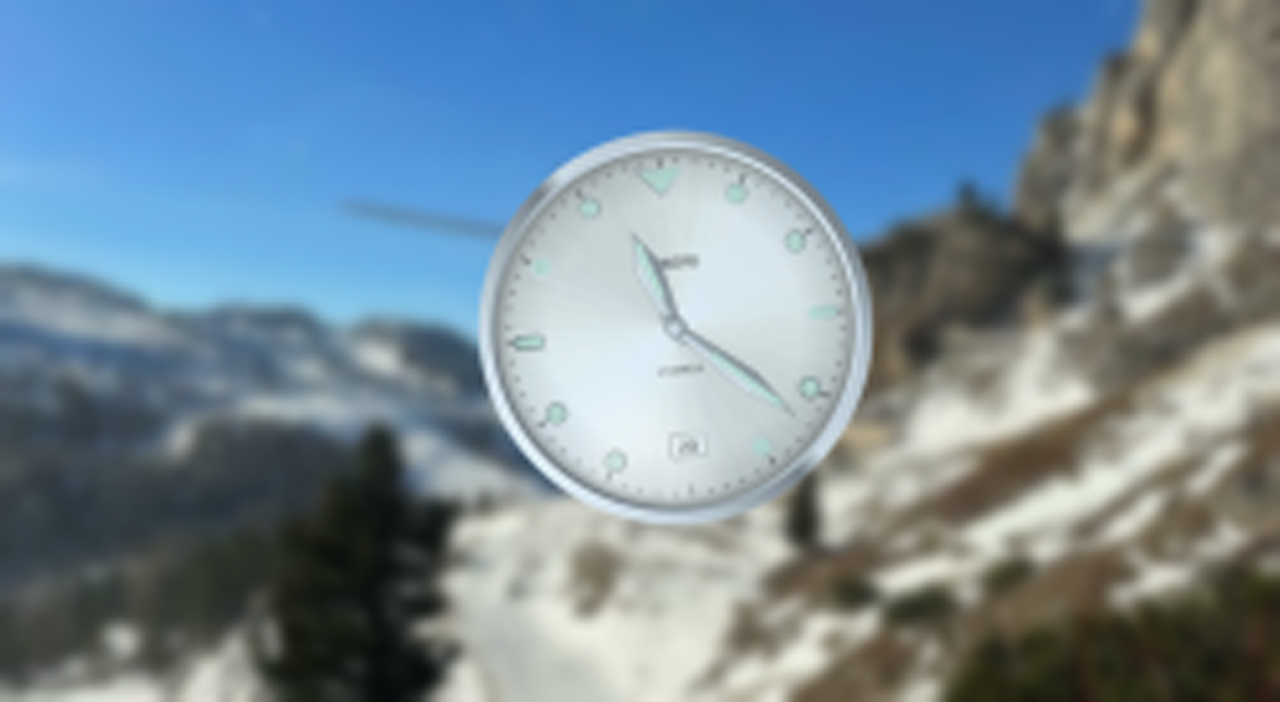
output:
11.22
